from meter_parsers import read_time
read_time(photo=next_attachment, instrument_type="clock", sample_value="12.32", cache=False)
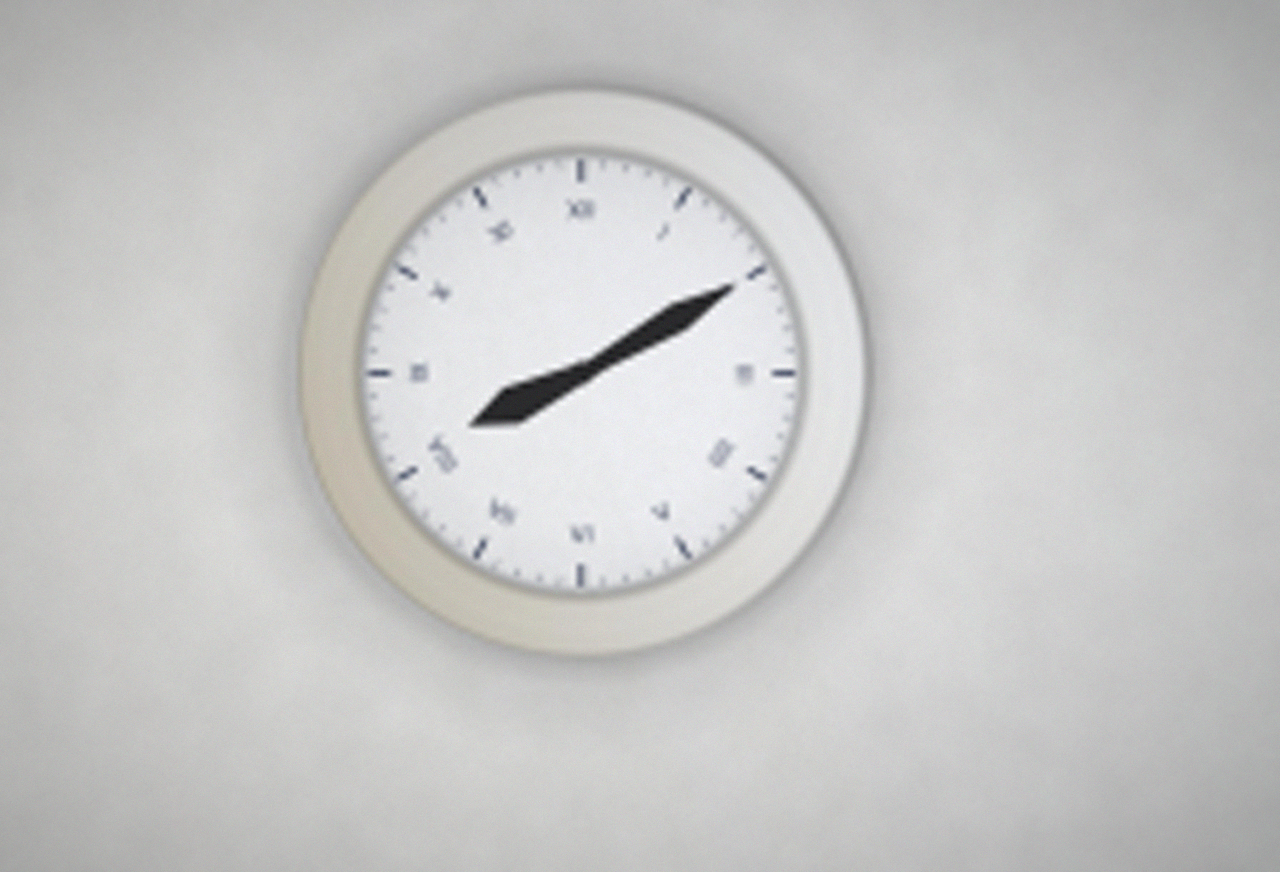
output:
8.10
